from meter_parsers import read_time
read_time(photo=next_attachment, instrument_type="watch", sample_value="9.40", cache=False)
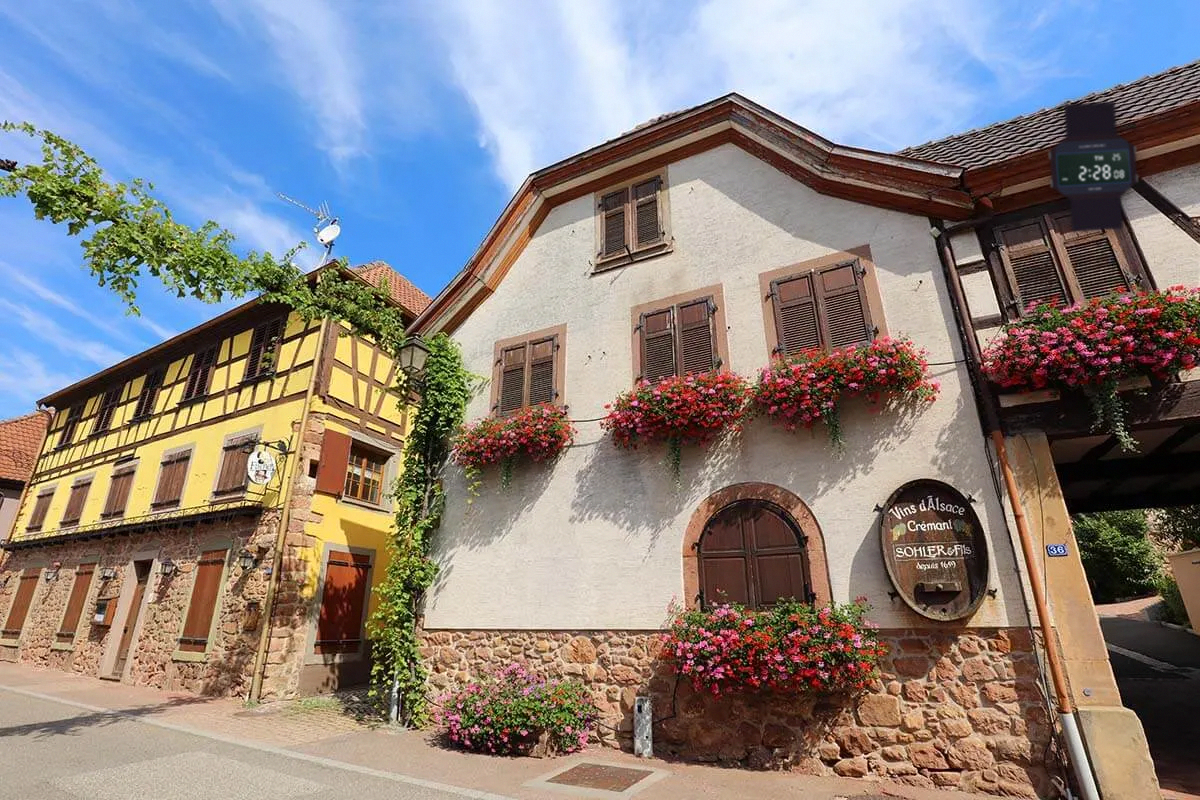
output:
2.28
